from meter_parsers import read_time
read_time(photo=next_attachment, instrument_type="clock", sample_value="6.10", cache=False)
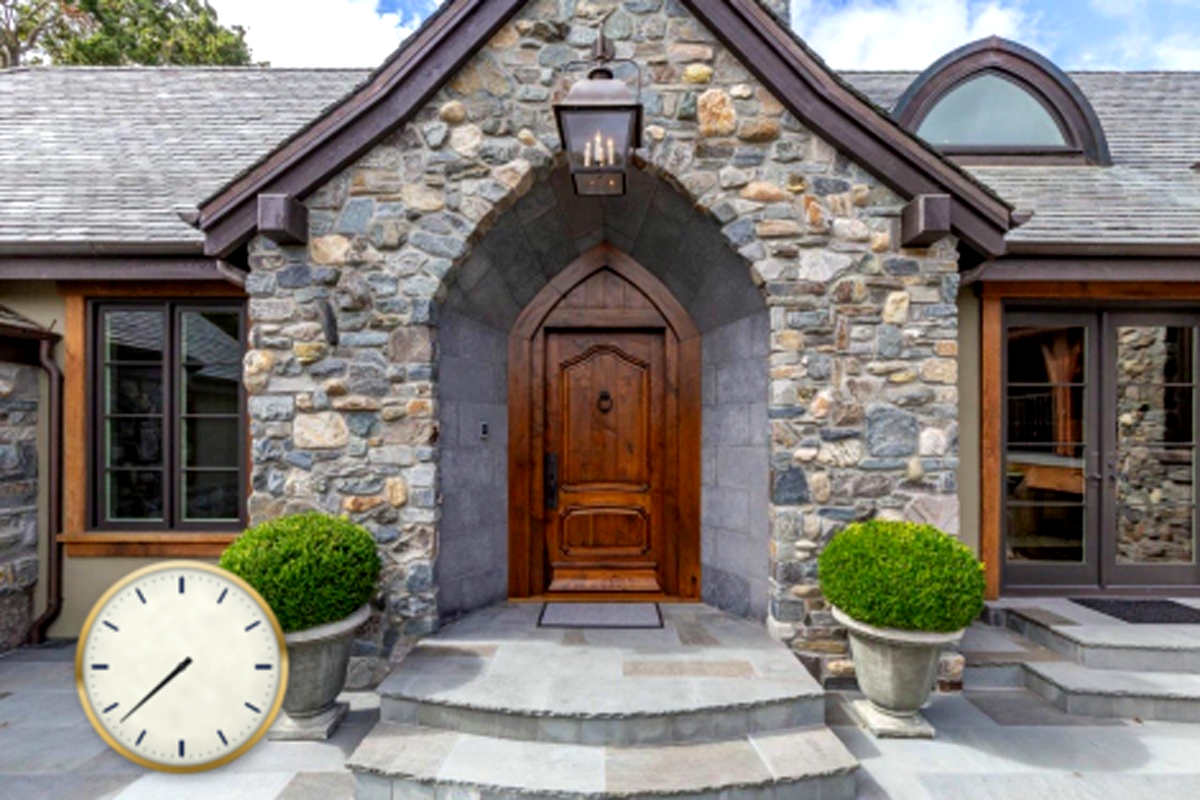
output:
7.38
